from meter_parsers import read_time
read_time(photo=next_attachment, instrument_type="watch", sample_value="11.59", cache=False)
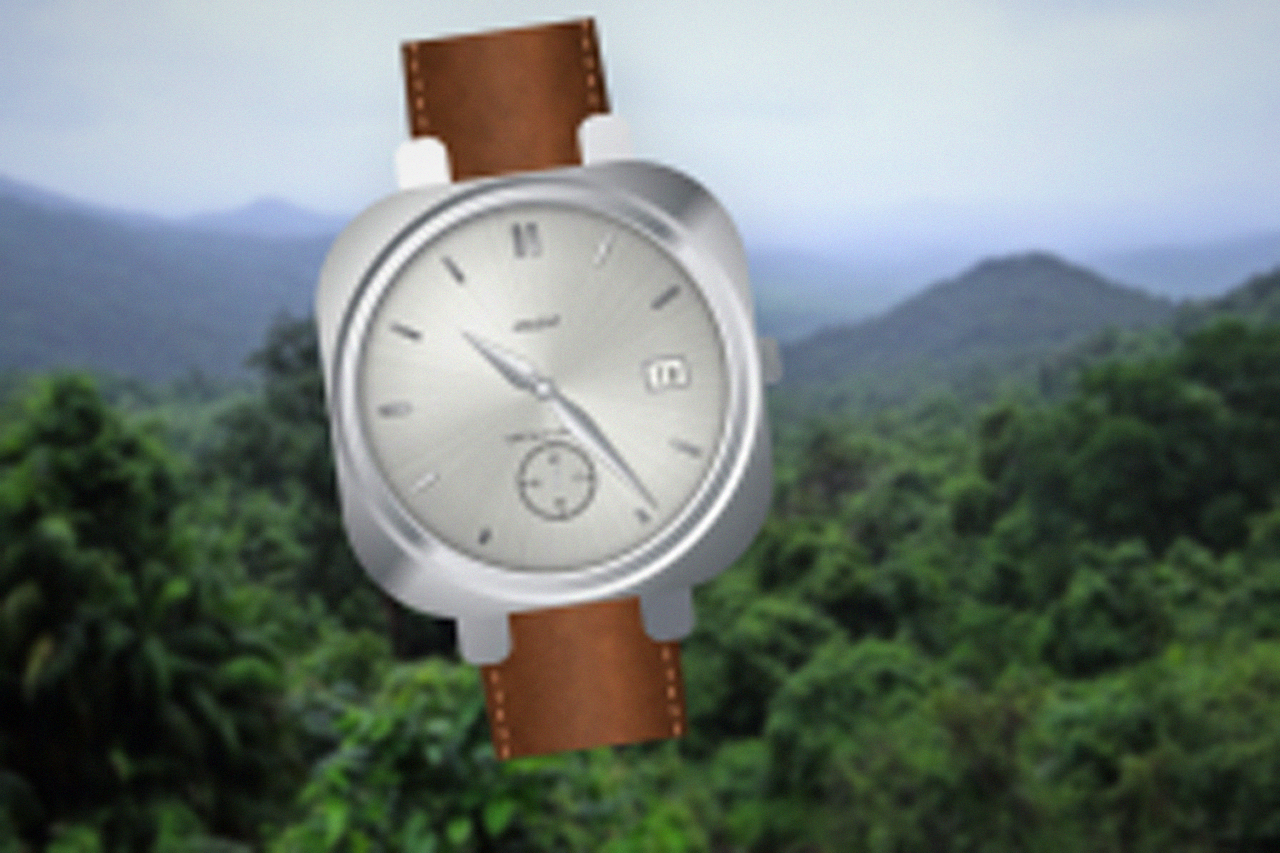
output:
10.24
